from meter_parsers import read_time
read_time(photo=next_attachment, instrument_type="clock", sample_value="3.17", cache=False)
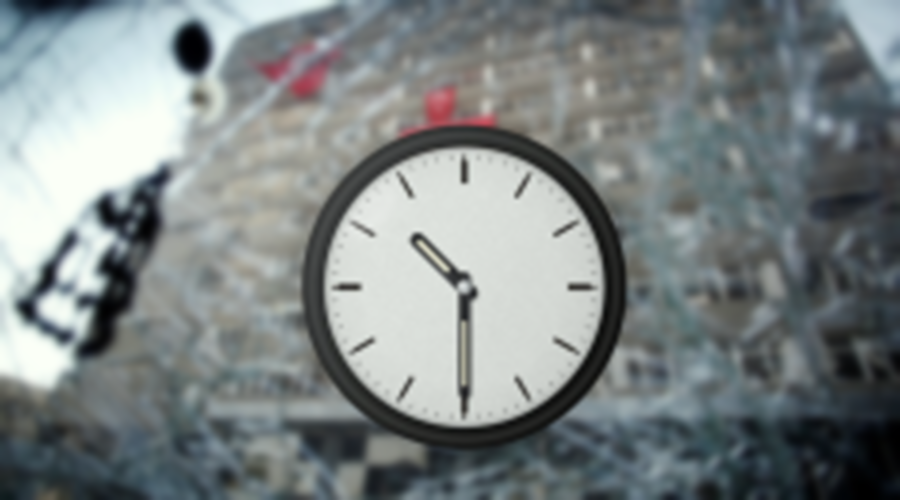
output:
10.30
